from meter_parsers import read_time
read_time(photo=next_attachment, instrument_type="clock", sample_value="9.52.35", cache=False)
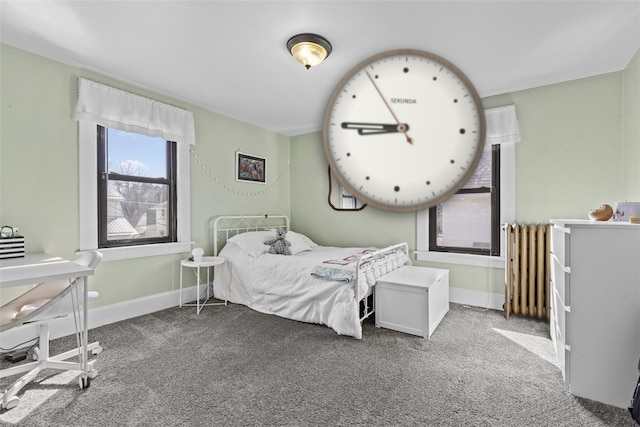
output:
8.44.54
